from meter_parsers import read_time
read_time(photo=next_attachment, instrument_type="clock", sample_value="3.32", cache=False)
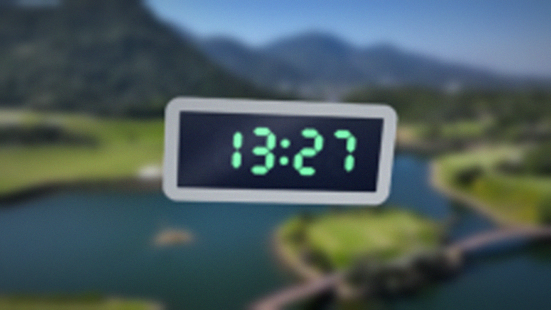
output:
13.27
